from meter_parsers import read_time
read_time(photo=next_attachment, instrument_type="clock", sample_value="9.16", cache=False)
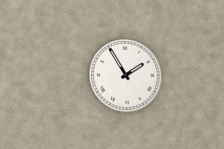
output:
1.55
